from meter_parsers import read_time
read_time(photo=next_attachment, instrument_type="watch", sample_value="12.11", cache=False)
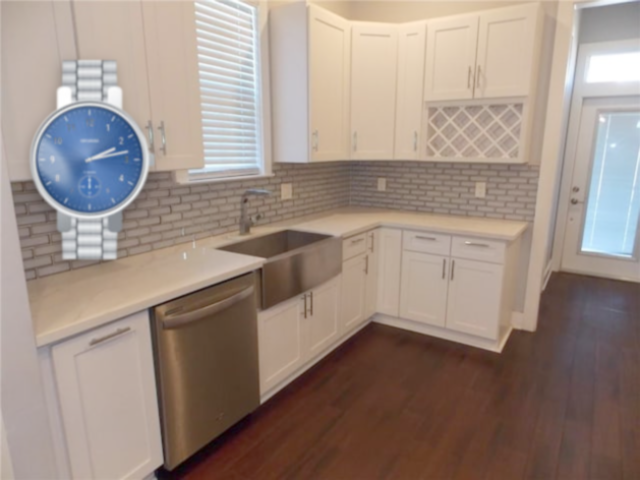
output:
2.13
